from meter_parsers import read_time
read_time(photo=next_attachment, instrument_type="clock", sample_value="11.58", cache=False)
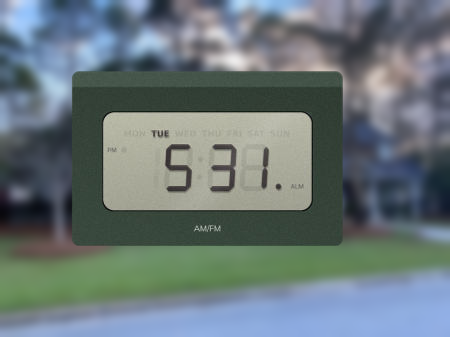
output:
5.31
